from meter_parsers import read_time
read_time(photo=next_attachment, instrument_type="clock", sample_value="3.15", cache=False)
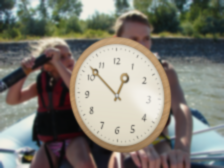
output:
12.52
